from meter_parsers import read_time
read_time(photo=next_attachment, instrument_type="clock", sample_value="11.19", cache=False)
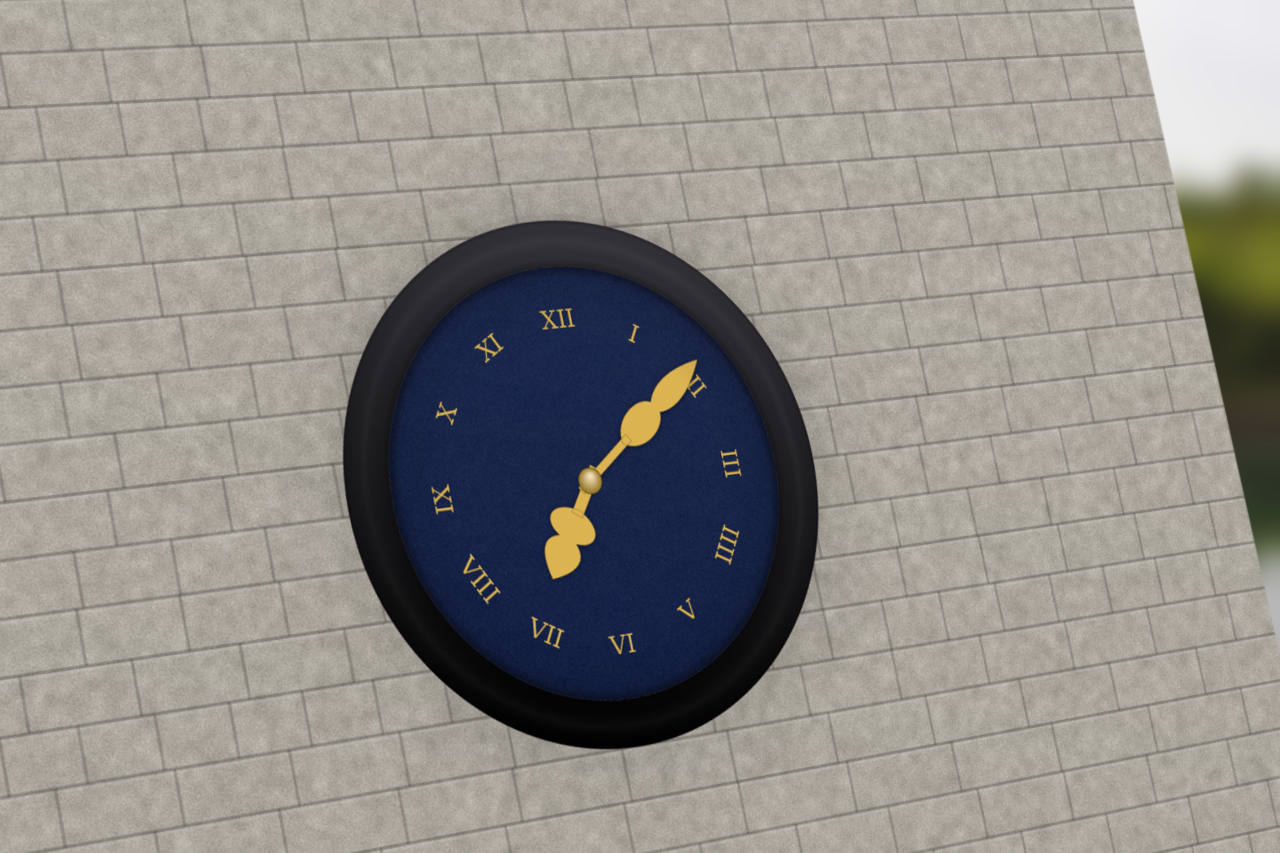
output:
7.09
